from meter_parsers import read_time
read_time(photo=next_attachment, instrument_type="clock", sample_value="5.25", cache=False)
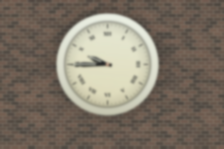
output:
9.45
